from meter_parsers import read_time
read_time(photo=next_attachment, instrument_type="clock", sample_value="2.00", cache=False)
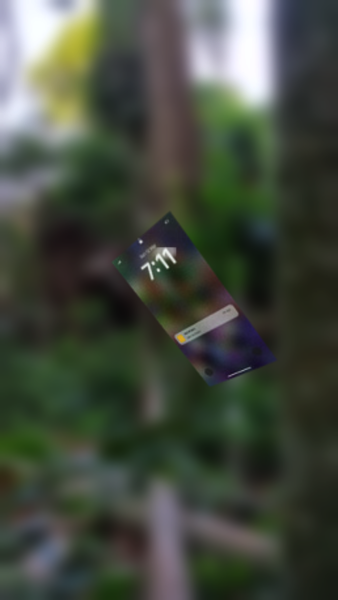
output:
7.11
